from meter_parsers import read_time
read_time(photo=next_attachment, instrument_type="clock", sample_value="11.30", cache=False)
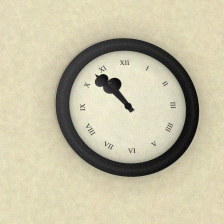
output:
10.53
